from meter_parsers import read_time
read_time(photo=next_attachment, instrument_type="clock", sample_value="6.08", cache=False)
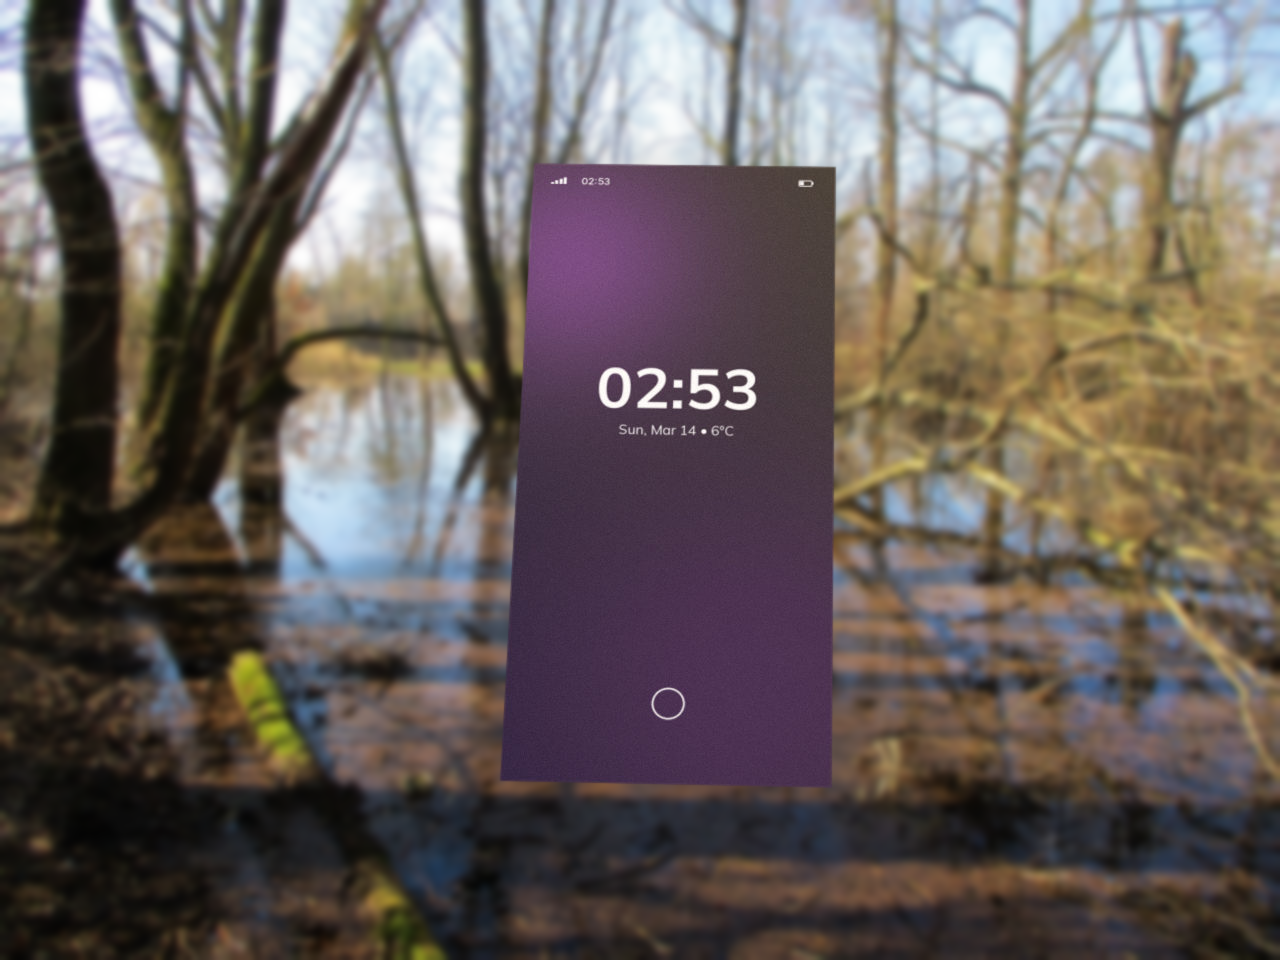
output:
2.53
